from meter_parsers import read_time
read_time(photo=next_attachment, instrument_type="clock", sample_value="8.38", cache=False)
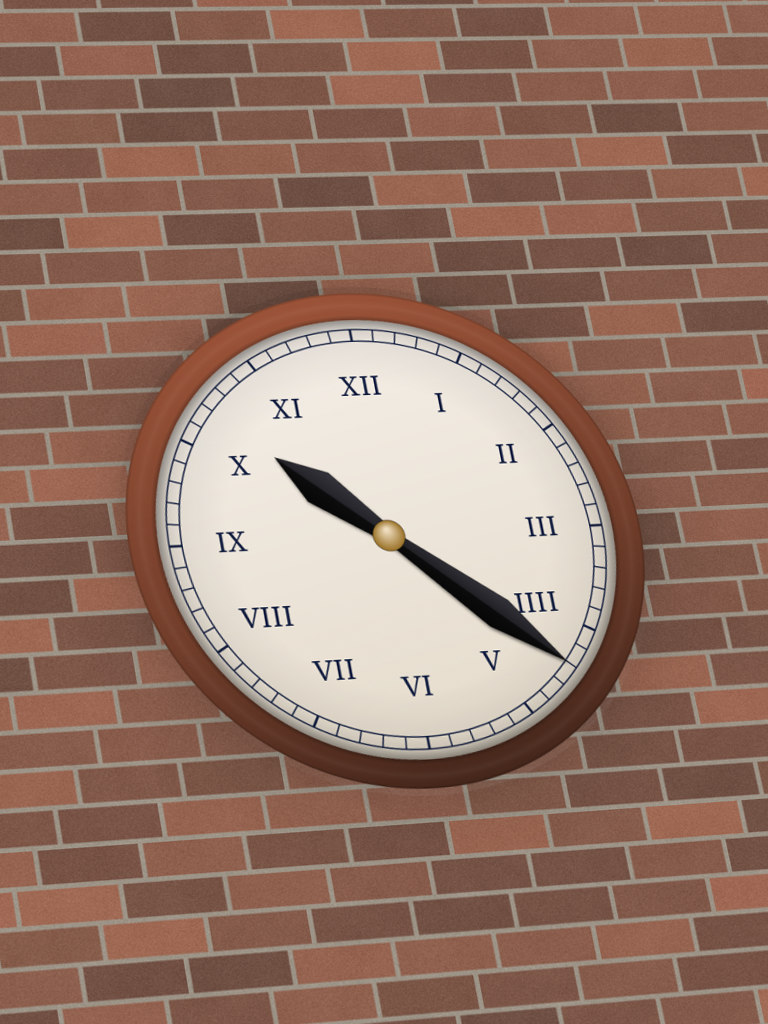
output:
10.22
